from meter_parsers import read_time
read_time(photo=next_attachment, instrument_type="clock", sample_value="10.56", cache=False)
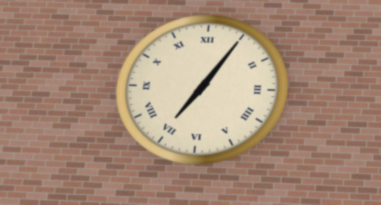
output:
7.05
